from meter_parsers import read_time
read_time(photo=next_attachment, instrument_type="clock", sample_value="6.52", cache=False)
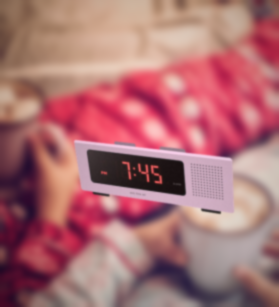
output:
7.45
